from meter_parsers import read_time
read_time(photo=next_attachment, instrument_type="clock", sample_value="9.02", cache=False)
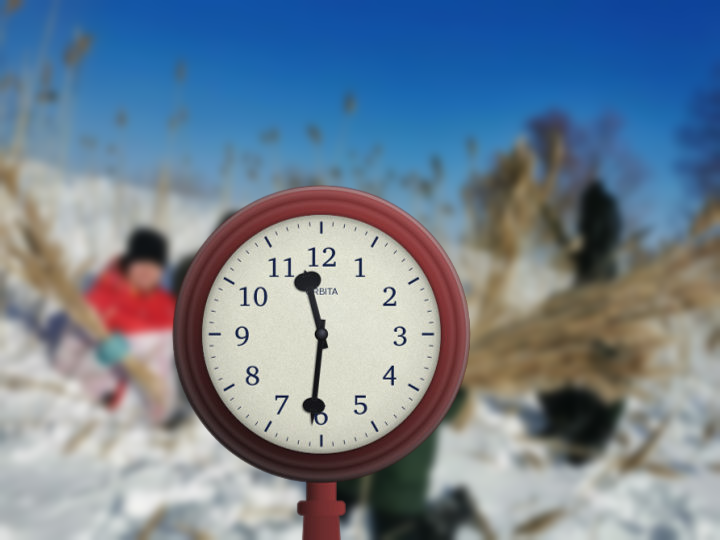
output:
11.31
